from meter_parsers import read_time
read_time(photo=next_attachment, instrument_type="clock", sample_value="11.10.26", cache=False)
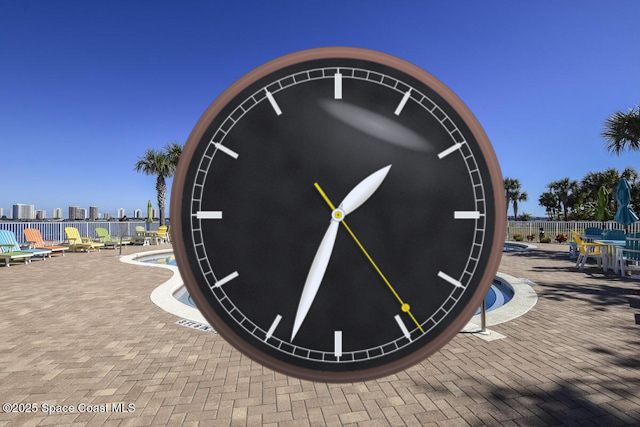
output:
1.33.24
